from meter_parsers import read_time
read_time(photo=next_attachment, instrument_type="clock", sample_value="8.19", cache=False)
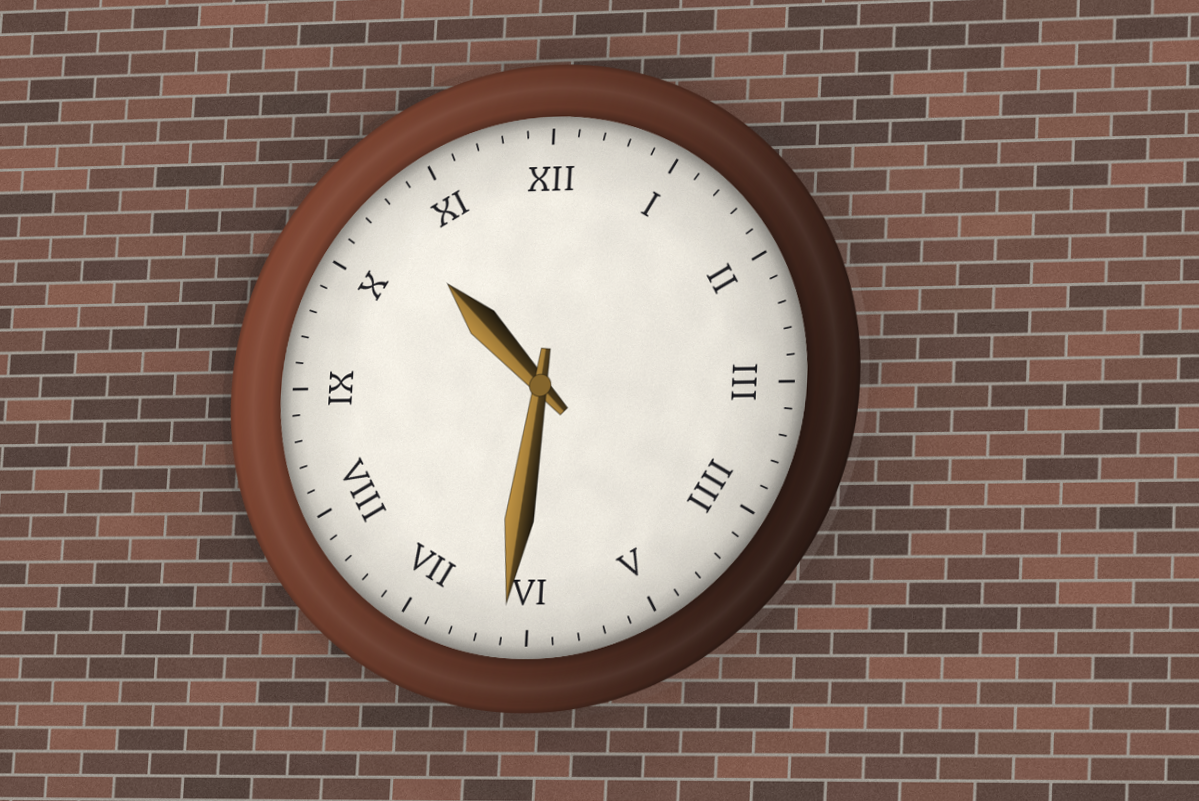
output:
10.31
